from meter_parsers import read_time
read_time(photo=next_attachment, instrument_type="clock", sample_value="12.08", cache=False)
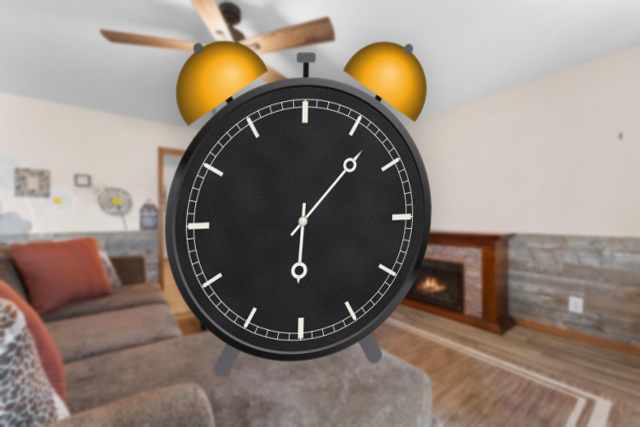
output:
6.07
